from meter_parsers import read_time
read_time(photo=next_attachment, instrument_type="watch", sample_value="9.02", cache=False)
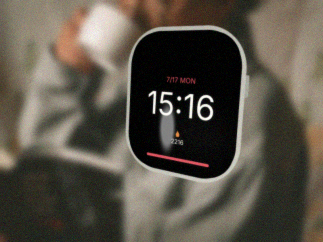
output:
15.16
